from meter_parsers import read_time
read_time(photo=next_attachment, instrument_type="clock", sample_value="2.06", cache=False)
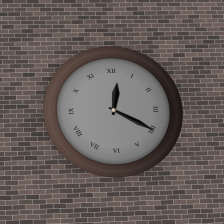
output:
12.20
